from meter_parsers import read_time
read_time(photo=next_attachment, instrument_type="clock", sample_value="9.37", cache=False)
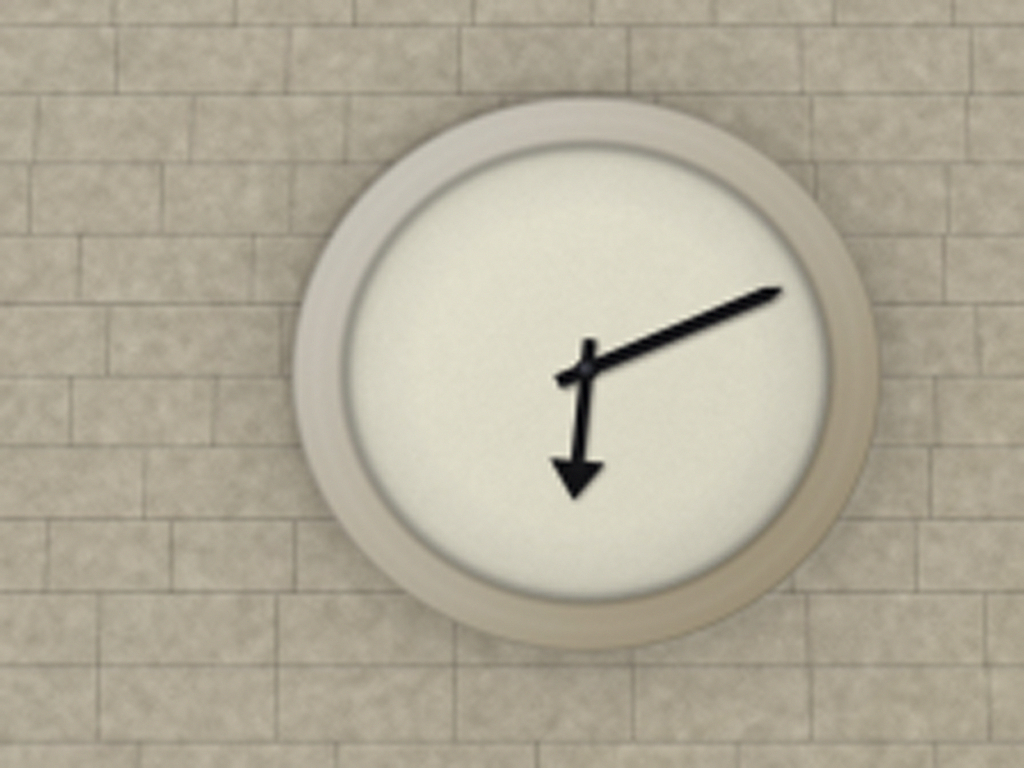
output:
6.11
